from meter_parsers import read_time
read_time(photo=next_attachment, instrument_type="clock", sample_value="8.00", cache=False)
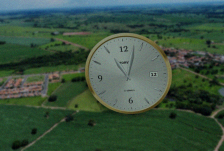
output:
11.03
